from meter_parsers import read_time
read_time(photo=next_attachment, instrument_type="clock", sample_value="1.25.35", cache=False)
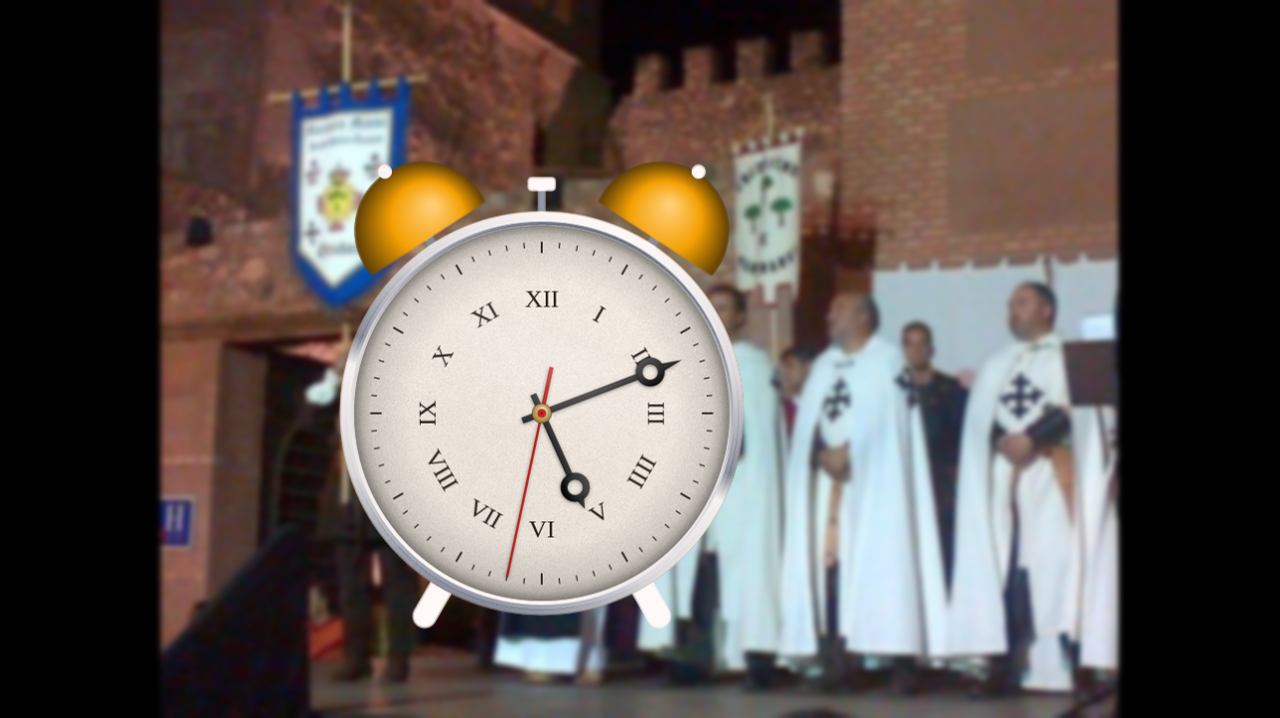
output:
5.11.32
